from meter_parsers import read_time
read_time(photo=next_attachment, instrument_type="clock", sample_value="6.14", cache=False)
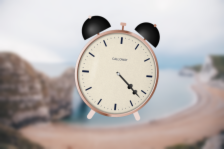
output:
4.22
